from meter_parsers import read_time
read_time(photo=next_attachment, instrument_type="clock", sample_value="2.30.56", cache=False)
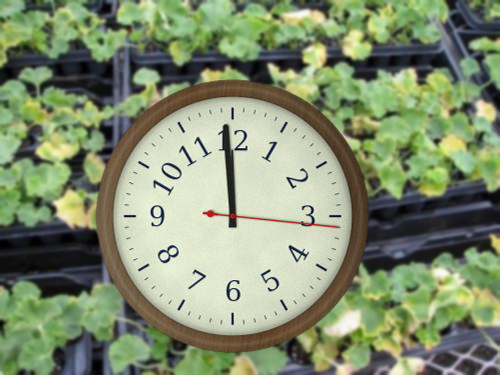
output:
11.59.16
